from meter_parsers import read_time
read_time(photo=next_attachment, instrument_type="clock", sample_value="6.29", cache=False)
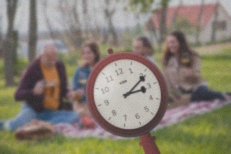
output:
3.11
